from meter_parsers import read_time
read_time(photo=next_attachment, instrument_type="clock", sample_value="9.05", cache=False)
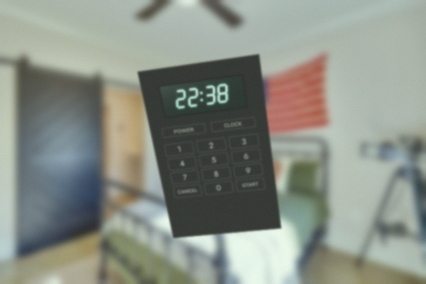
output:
22.38
